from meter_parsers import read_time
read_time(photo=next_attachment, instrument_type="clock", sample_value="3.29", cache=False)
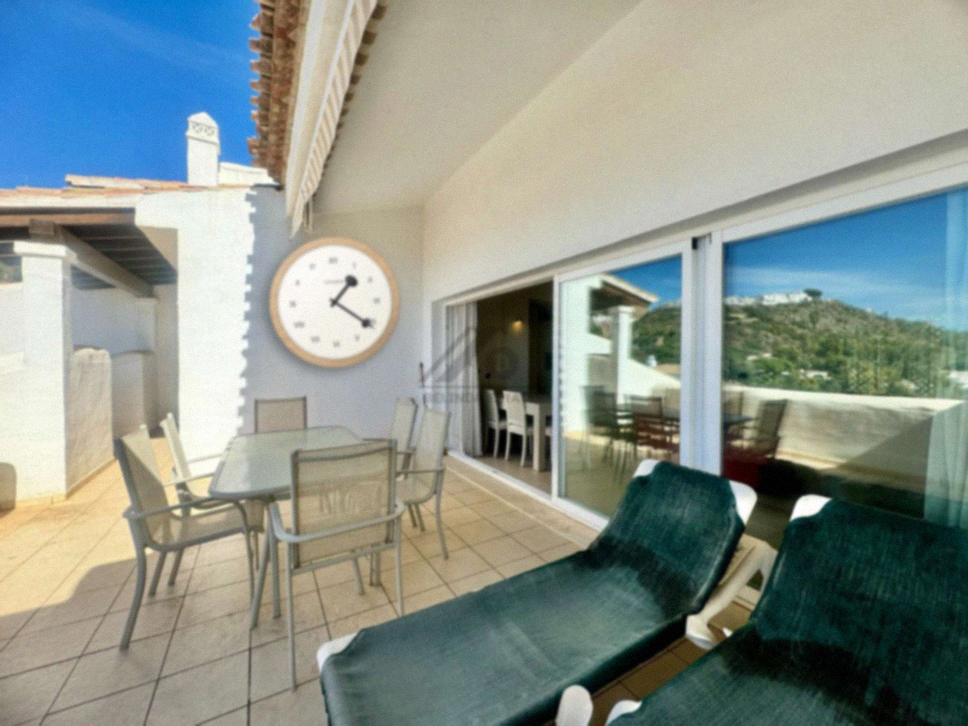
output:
1.21
